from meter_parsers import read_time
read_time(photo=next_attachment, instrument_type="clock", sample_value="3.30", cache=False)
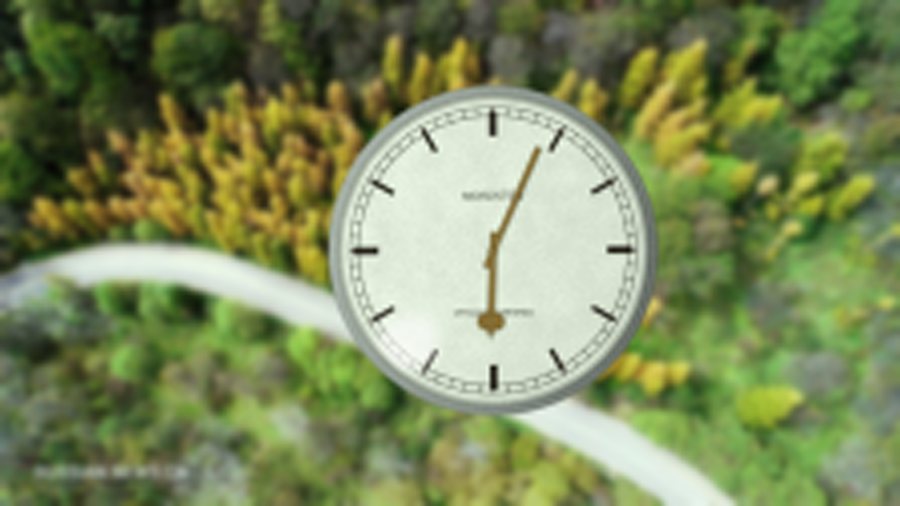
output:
6.04
